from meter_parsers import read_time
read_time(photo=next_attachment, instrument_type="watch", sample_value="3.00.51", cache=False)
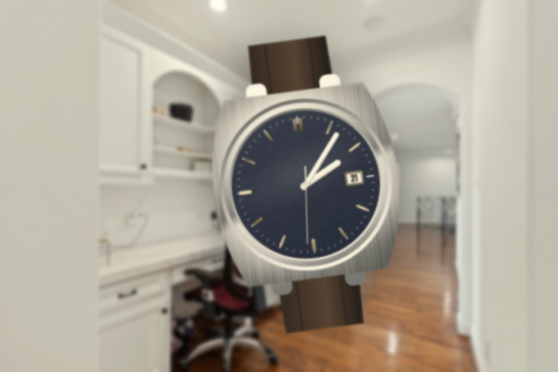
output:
2.06.31
